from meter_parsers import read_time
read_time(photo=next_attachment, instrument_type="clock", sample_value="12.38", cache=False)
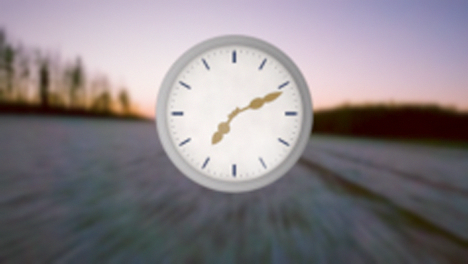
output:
7.11
